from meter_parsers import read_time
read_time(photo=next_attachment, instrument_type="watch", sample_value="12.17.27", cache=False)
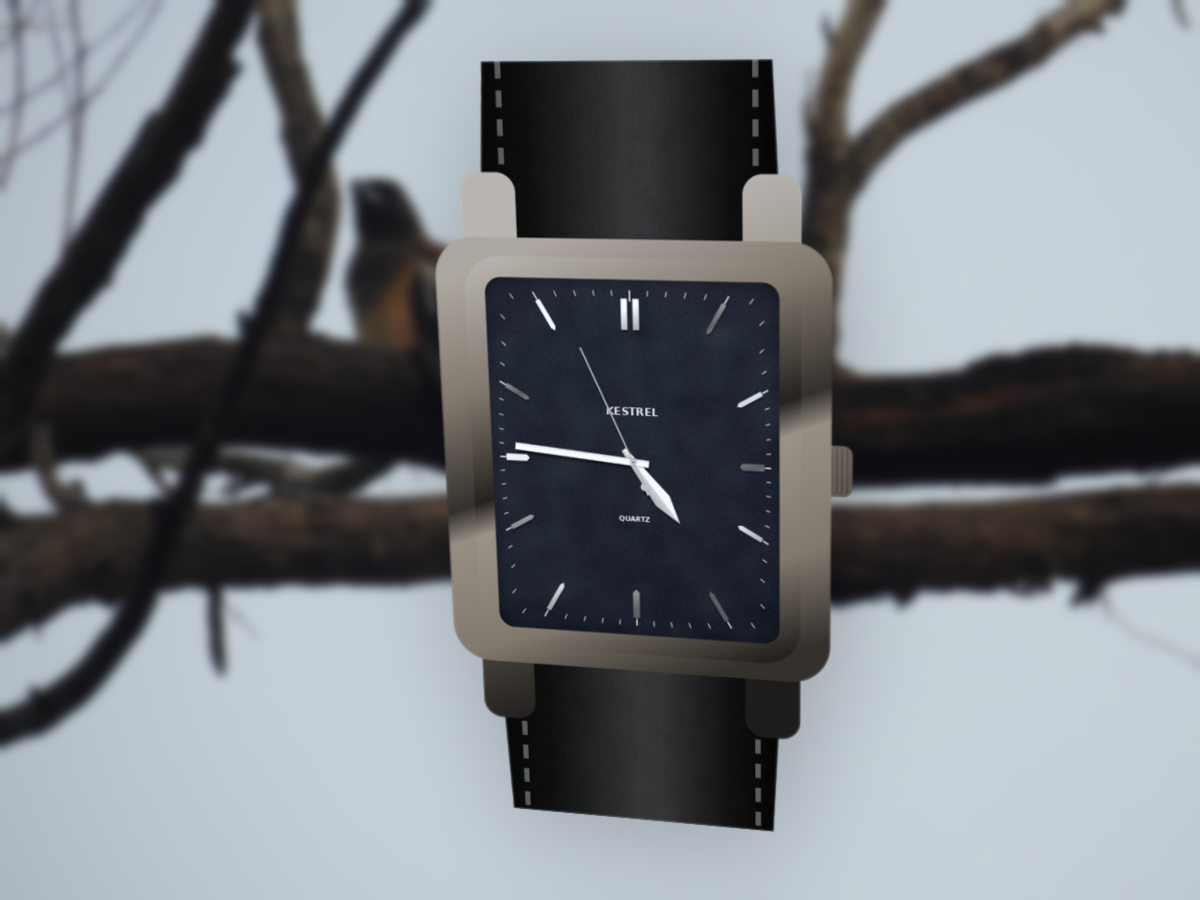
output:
4.45.56
